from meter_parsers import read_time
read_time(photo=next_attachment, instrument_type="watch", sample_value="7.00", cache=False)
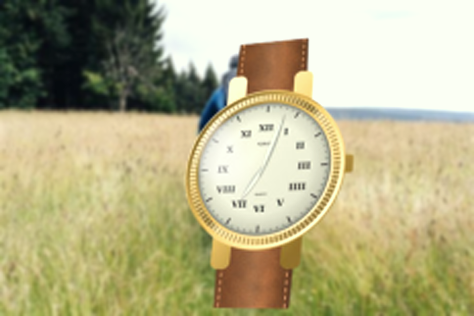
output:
7.03
